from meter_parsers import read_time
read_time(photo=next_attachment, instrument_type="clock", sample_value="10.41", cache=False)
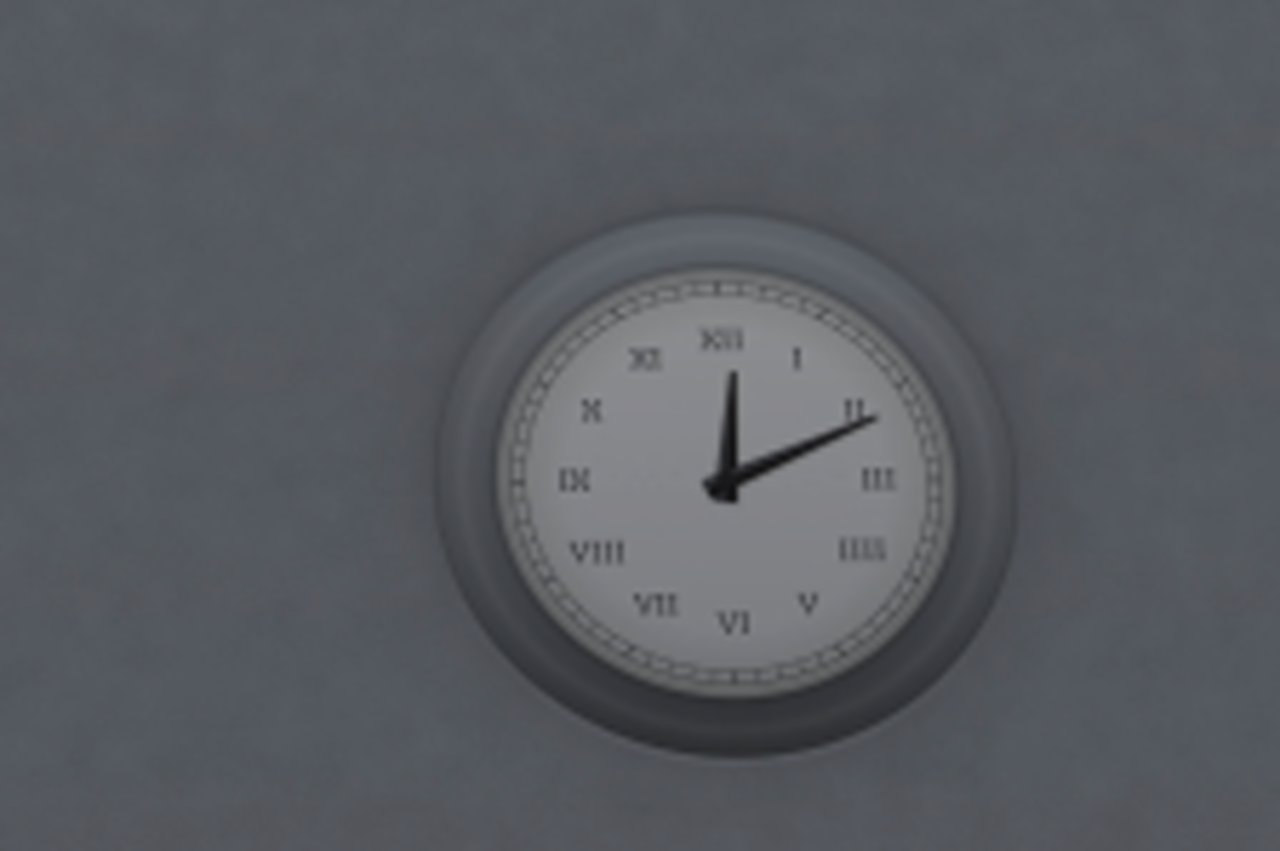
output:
12.11
